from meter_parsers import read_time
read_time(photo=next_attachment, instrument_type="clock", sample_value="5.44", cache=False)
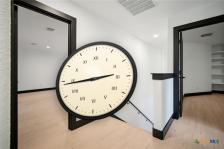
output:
2.44
